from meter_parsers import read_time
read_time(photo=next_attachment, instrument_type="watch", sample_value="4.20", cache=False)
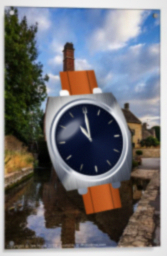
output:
11.00
